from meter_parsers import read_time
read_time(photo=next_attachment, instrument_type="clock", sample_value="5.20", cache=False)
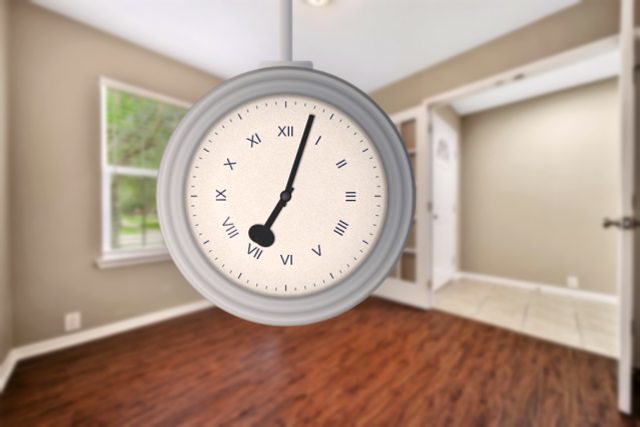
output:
7.03
